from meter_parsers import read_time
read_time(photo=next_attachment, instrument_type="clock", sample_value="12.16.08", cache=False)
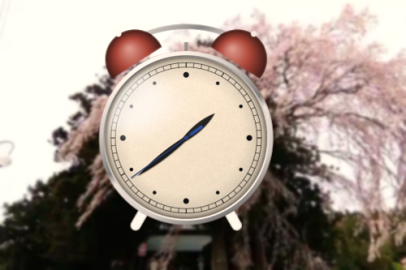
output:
1.38.39
